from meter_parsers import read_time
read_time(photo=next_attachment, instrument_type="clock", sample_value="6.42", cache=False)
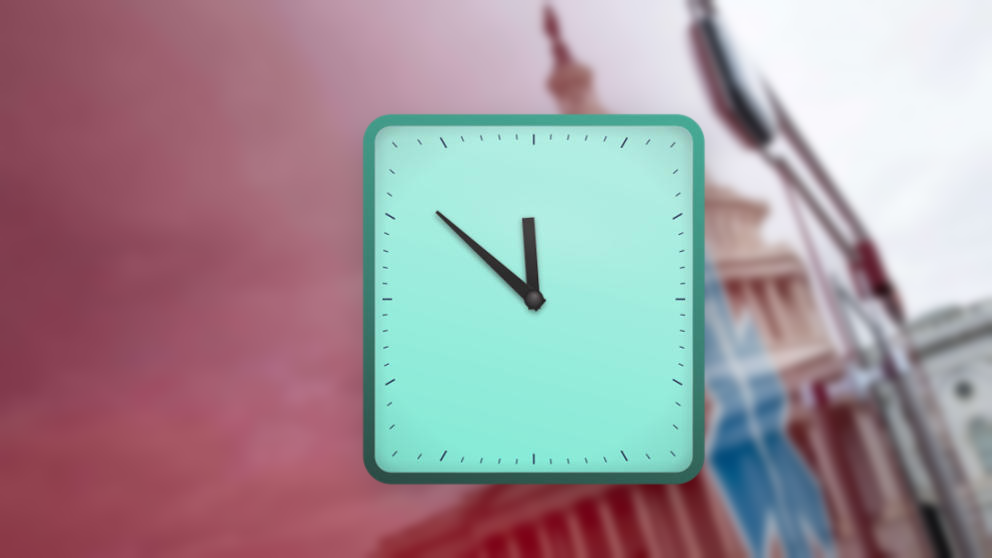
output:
11.52
